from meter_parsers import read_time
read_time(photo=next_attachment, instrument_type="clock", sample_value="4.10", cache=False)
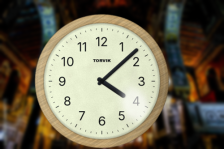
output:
4.08
